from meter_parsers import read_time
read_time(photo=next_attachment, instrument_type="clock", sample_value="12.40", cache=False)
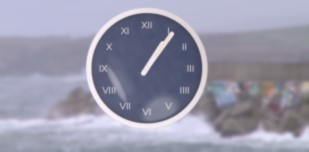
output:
1.06
